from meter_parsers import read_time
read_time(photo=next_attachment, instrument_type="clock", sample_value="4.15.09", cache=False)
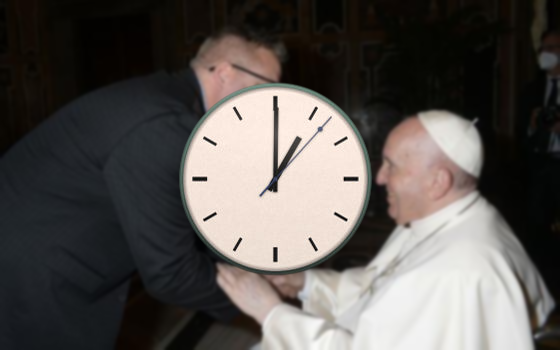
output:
1.00.07
